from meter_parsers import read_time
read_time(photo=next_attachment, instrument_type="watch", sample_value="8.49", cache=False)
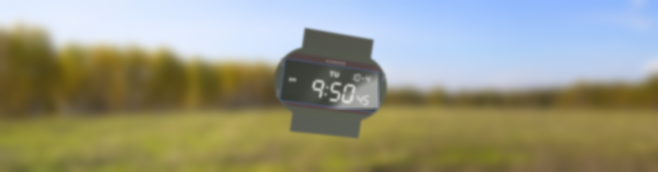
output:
9.50
